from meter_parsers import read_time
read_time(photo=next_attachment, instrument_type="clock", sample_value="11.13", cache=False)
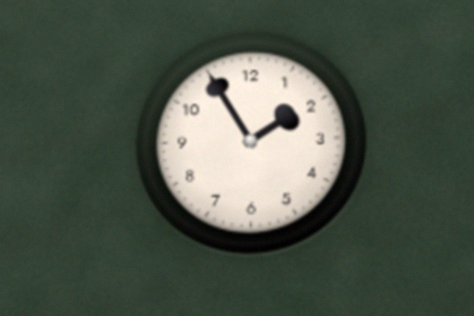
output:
1.55
